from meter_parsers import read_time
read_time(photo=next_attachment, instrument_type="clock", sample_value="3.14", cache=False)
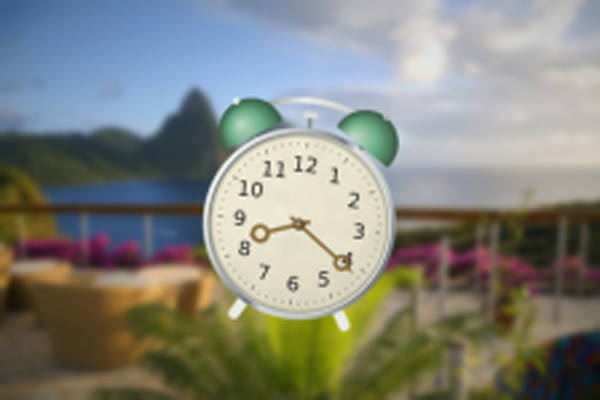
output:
8.21
